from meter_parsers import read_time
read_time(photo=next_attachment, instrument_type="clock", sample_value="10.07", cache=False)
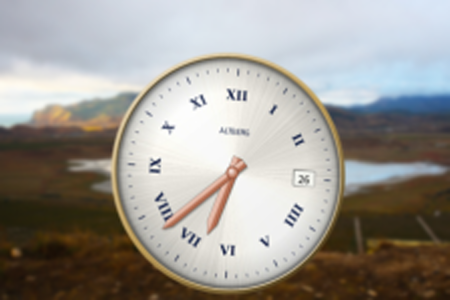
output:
6.38
